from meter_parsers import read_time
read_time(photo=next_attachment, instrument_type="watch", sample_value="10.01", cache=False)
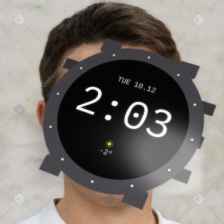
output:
2.03
